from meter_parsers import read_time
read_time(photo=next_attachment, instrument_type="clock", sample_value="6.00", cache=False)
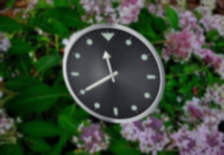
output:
11.40
